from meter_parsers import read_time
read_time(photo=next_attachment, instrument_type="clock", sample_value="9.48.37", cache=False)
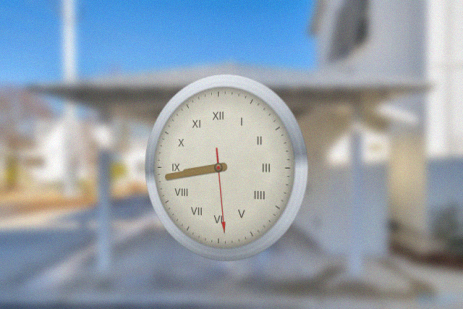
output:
8.43.29
